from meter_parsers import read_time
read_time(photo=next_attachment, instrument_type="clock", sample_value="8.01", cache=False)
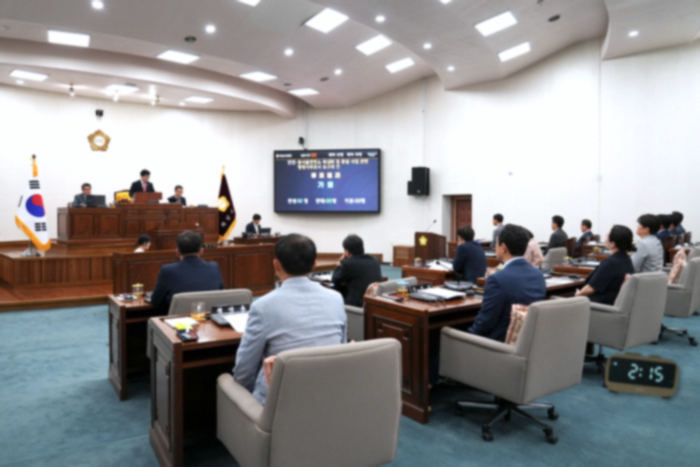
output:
2.15
